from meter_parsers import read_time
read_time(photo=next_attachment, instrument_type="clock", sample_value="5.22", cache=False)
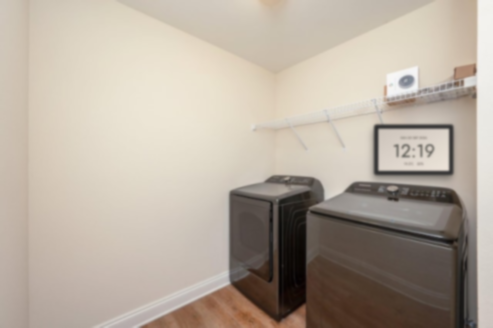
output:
12.19
